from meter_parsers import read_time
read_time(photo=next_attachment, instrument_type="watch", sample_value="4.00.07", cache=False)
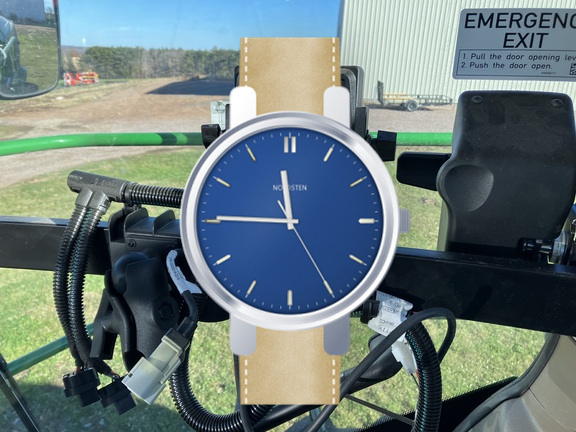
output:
11.45.25
